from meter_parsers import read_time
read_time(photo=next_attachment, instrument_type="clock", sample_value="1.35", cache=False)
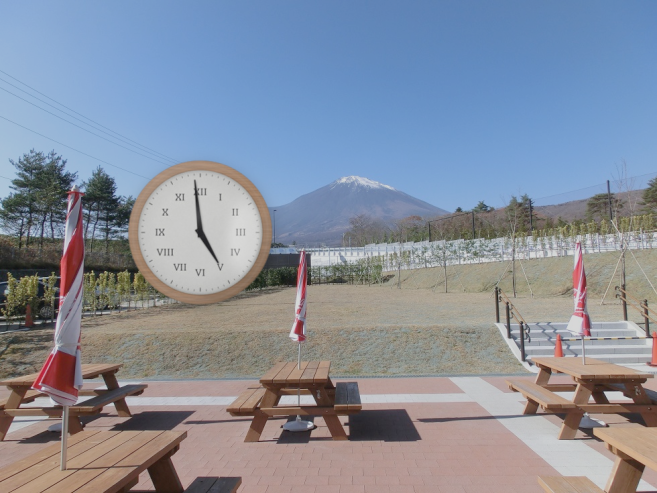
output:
4.59
